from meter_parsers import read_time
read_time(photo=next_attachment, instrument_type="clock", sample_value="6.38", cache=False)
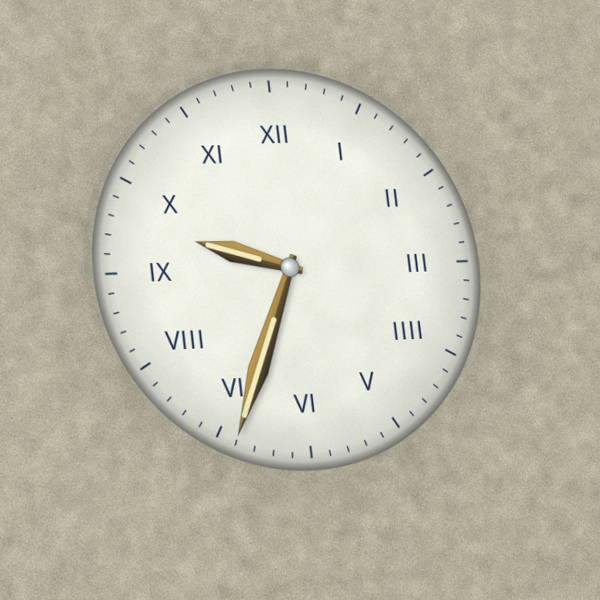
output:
9.34
